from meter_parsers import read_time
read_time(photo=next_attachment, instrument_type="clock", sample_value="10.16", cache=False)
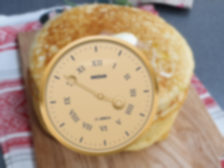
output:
3.51
